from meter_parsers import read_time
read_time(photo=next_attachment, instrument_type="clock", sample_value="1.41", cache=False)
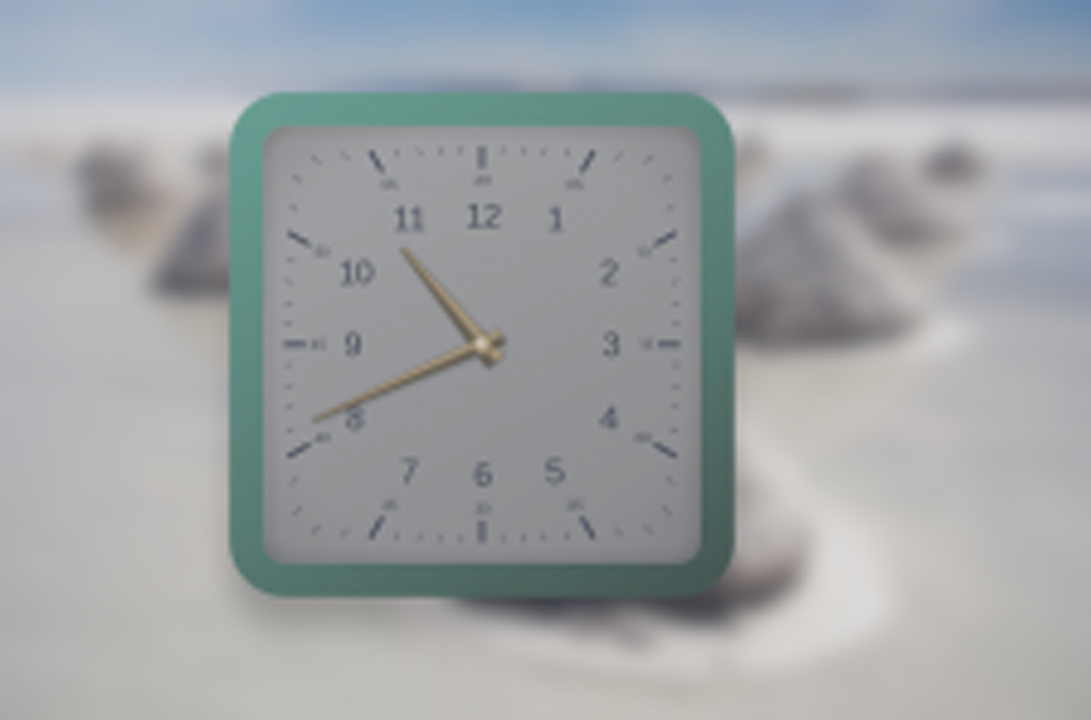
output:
10.41
